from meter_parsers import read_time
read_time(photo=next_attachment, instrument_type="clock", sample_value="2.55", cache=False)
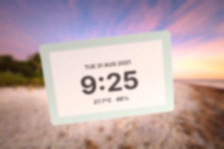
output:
9.25
